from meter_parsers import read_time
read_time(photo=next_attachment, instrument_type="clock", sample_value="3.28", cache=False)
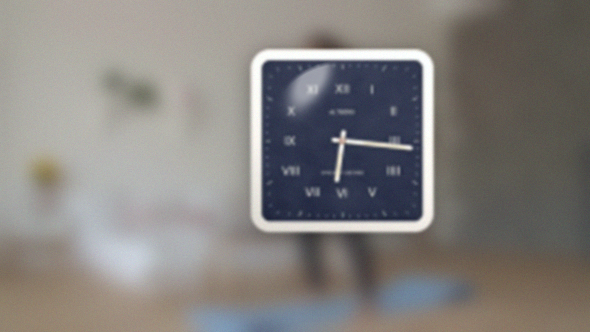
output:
6.16
